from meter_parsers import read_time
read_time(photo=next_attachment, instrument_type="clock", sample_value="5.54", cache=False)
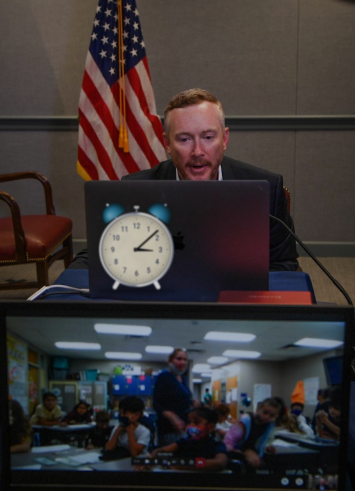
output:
3.08
